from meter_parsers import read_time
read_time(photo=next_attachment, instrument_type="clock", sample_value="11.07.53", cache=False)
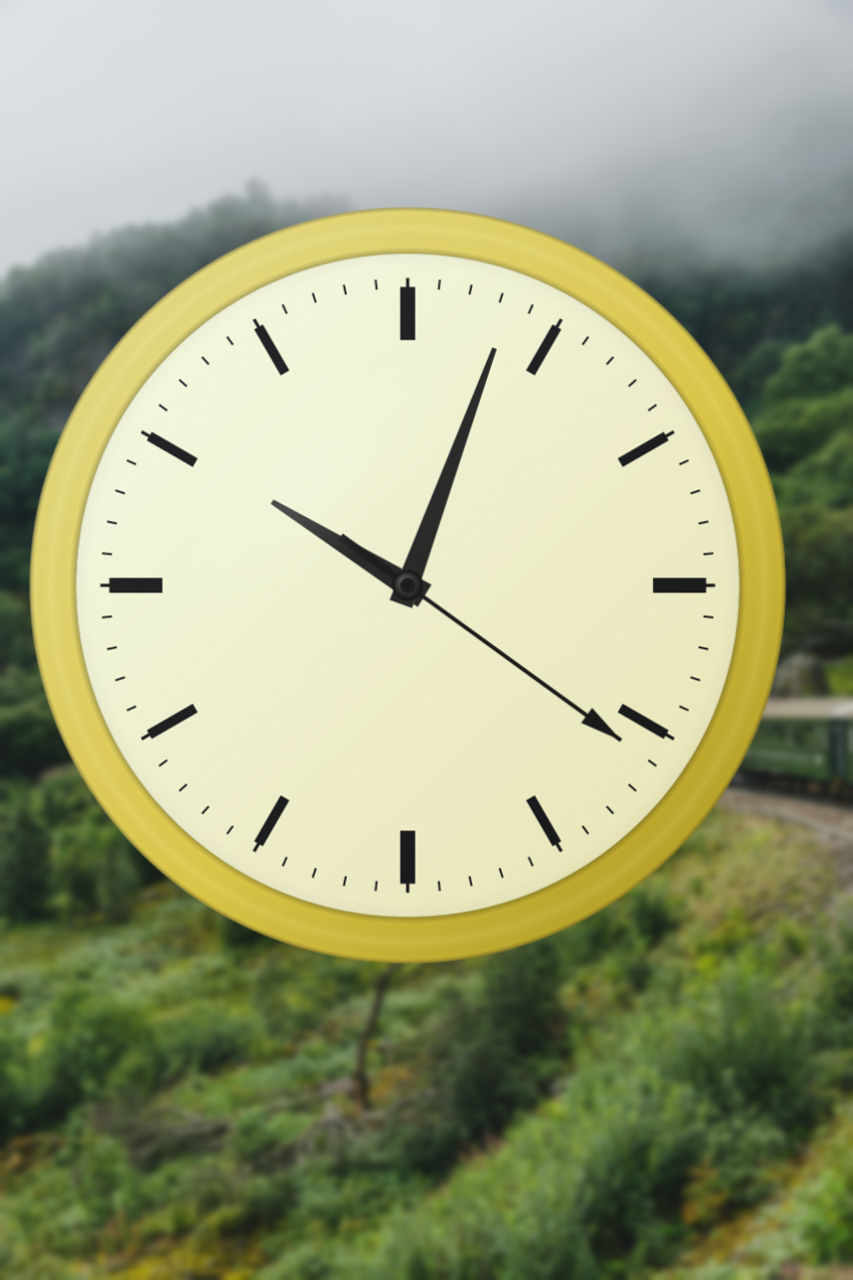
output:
10.03.21
